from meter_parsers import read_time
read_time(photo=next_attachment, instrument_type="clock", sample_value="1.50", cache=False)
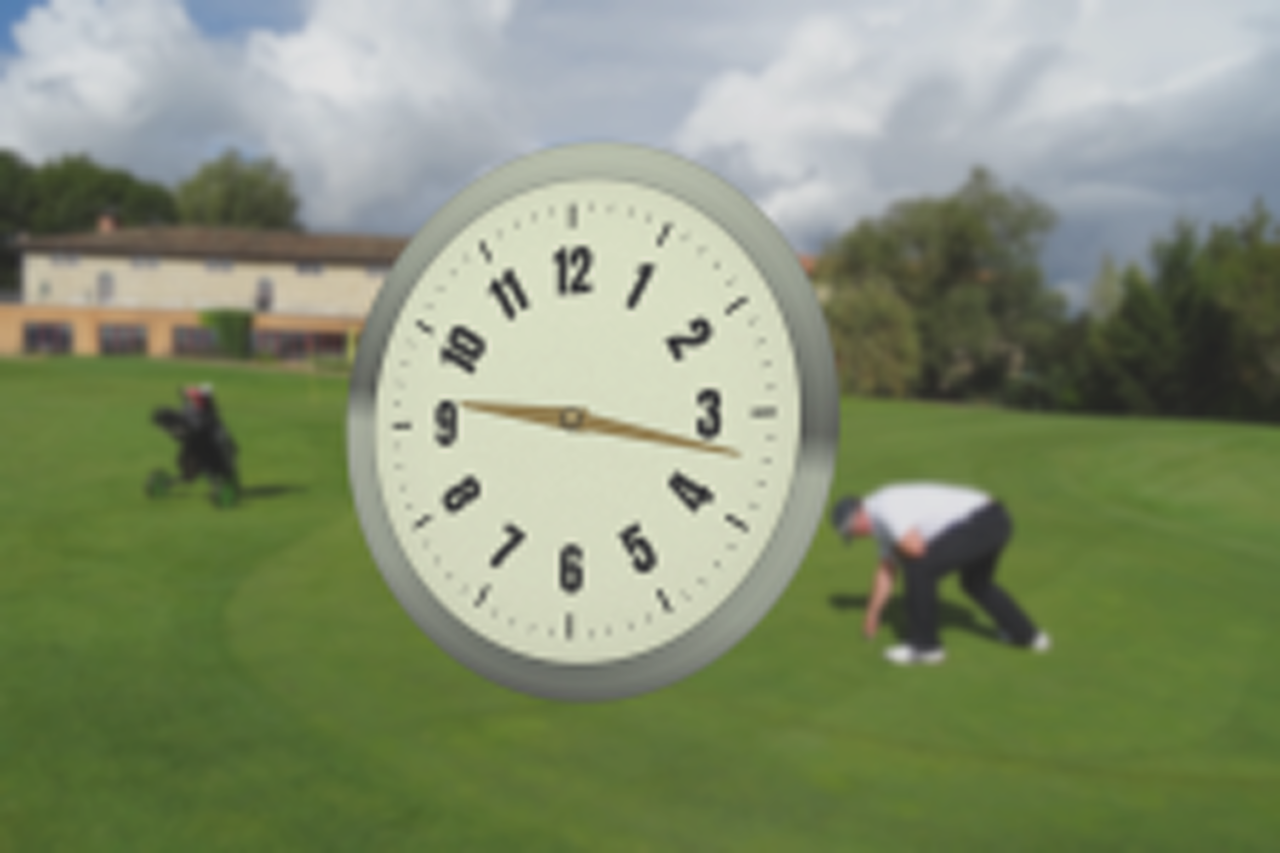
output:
9.17
